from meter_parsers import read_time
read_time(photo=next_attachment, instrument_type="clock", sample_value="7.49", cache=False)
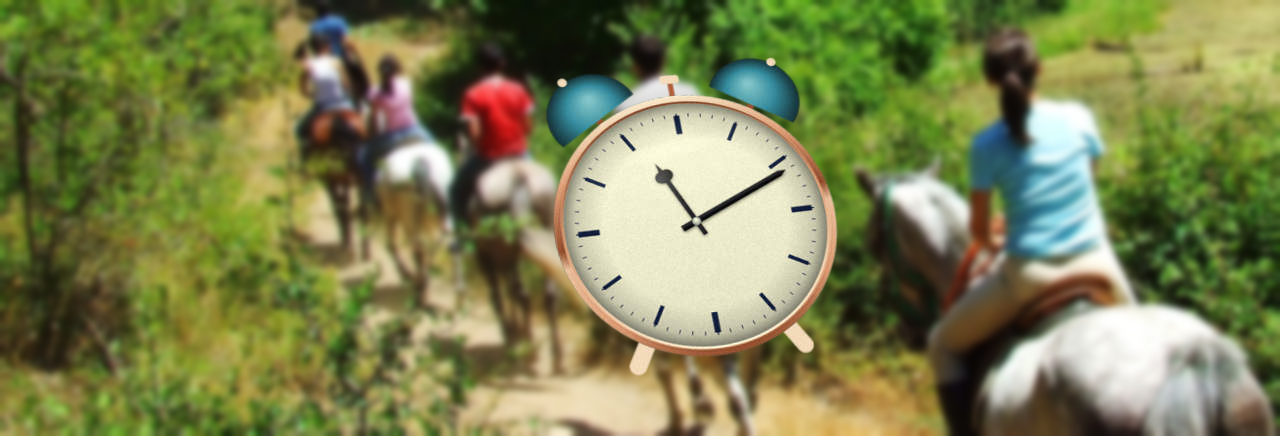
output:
11.11
